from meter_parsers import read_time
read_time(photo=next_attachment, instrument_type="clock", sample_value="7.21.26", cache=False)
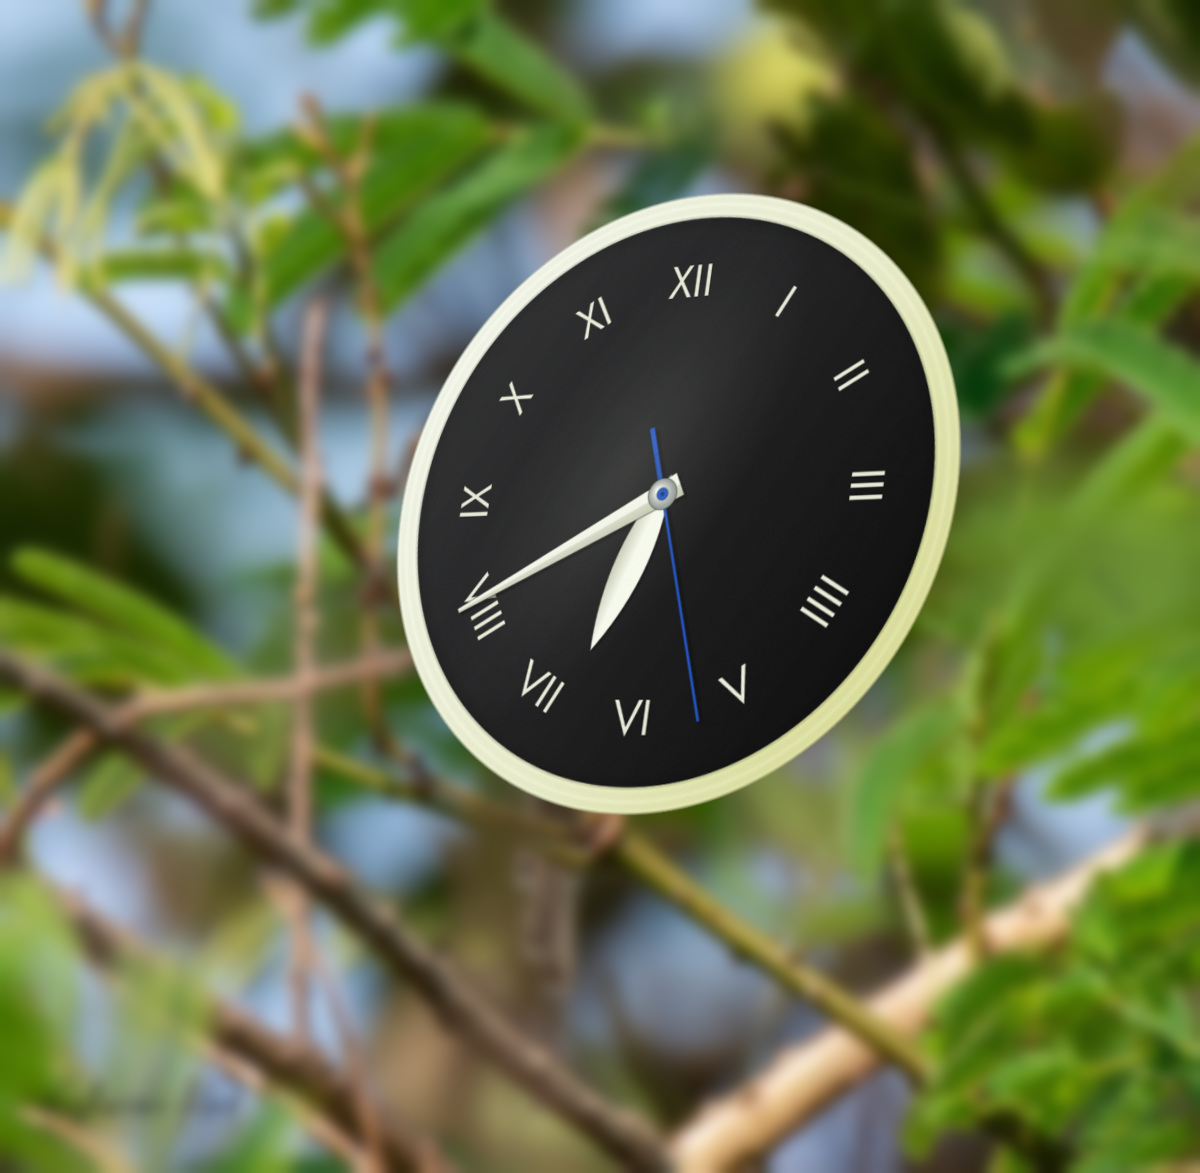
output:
6.40.27
